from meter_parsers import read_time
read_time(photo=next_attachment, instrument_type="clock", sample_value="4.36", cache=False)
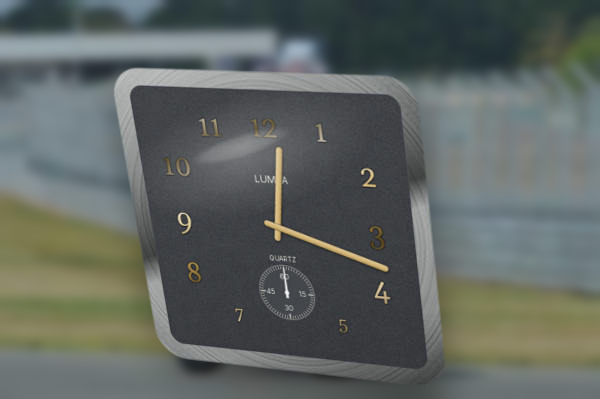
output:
12.18
